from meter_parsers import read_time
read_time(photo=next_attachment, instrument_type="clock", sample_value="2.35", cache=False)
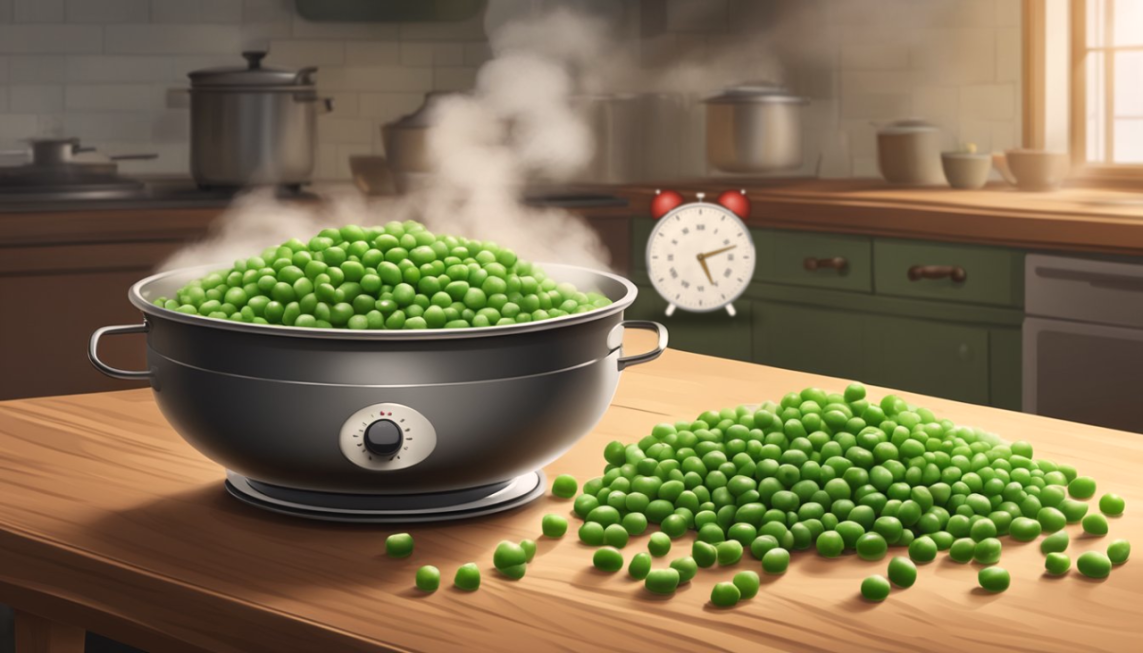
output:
5.12
